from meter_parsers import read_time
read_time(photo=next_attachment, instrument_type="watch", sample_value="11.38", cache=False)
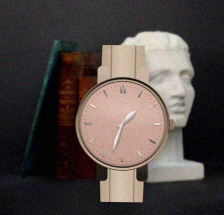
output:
1.33
